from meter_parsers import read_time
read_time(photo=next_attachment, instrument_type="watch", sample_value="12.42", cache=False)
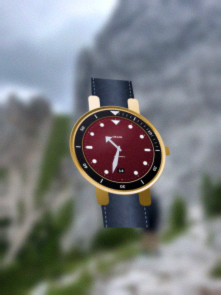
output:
10.33
